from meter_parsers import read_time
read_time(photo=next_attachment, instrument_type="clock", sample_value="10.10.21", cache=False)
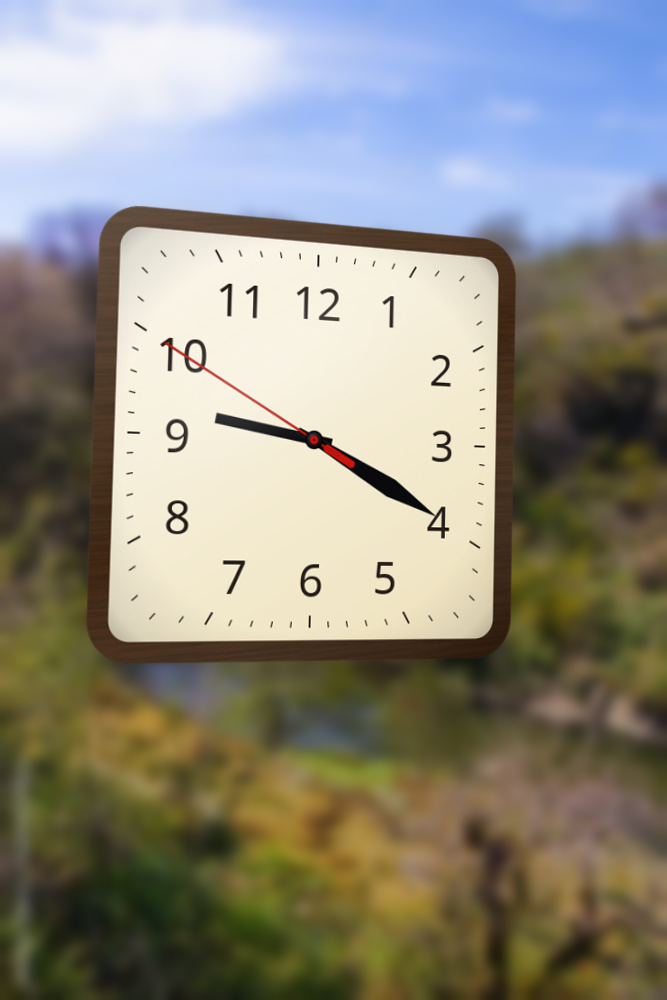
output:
9.19.50
